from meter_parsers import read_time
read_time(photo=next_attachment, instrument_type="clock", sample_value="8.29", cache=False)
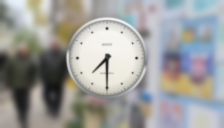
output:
7.30
